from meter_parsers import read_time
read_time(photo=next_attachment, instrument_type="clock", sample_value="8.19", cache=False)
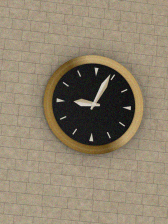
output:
9.04
